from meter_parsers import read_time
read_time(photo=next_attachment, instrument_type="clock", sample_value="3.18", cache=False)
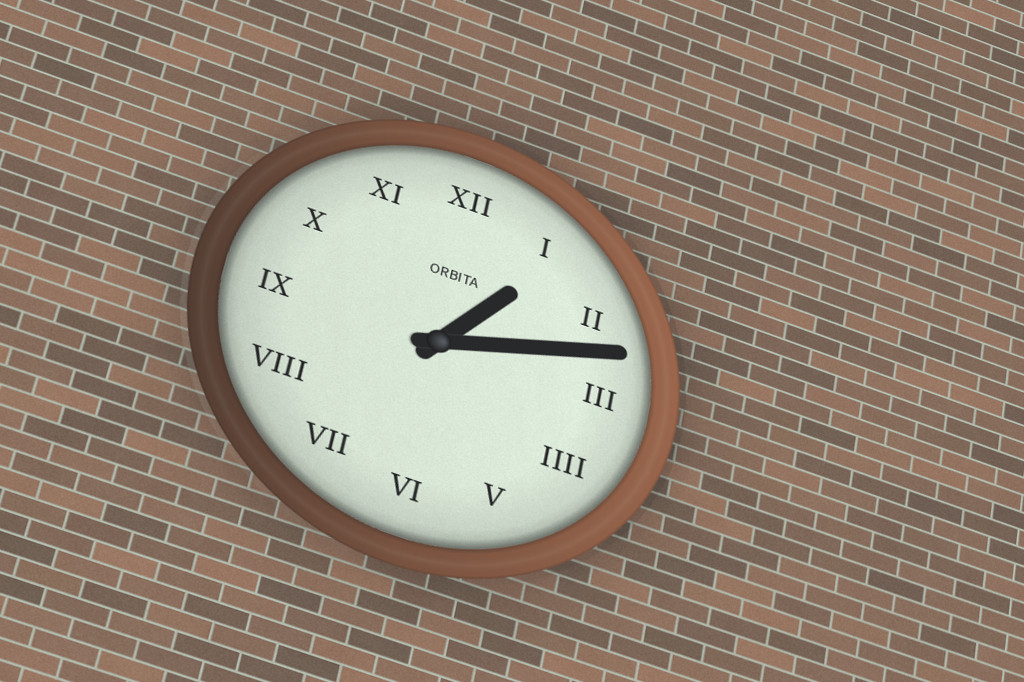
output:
1.12
